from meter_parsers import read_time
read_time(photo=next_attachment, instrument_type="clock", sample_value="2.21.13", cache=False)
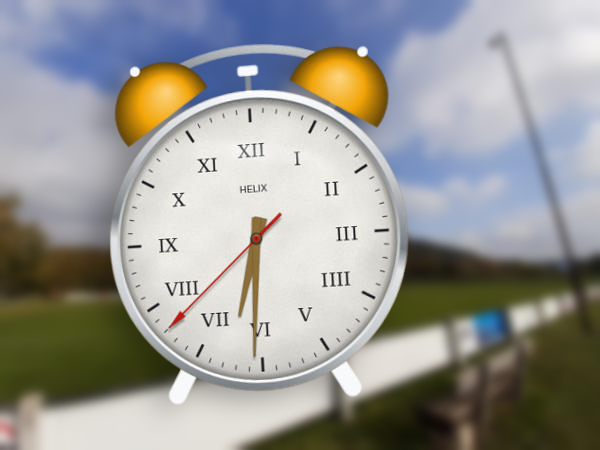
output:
6.30.38
